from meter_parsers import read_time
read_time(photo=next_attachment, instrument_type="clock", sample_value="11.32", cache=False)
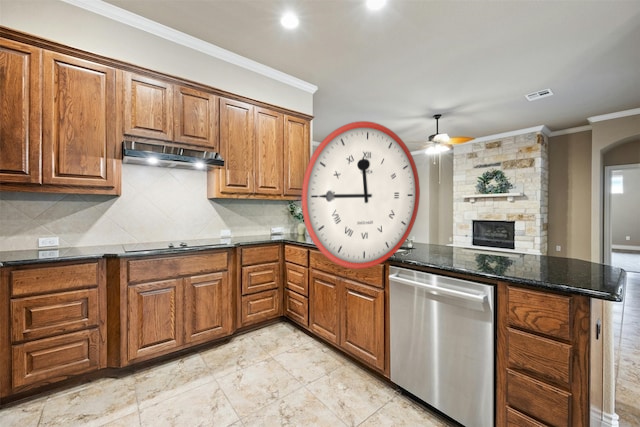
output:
11.45
